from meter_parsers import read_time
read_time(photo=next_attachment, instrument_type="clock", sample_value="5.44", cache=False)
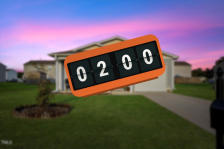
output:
2.00
